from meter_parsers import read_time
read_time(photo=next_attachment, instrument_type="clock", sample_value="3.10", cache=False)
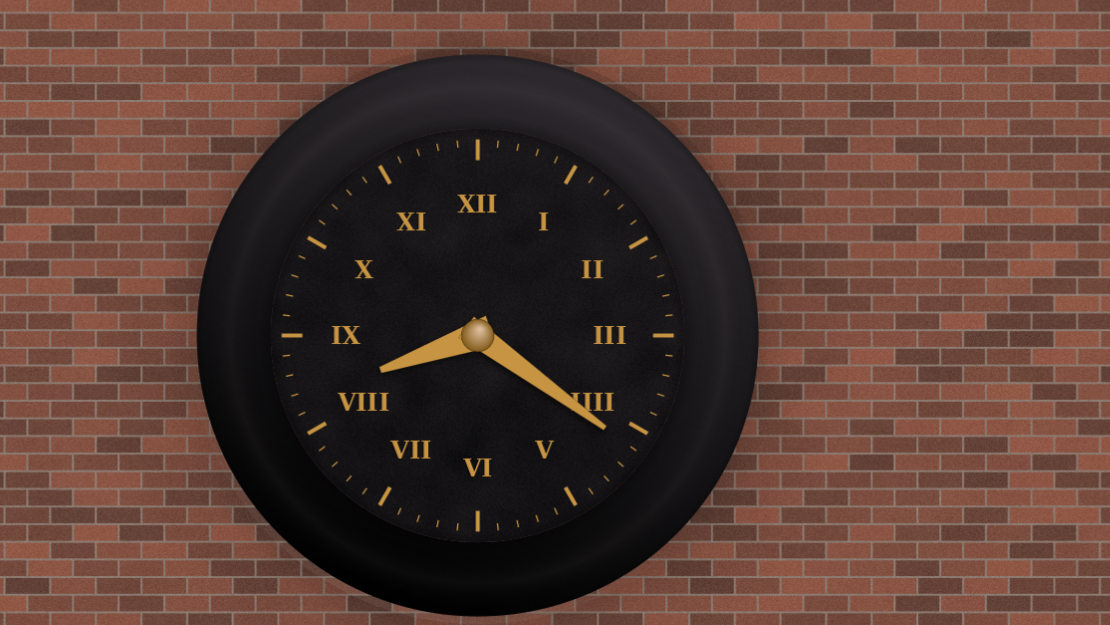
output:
8.21
